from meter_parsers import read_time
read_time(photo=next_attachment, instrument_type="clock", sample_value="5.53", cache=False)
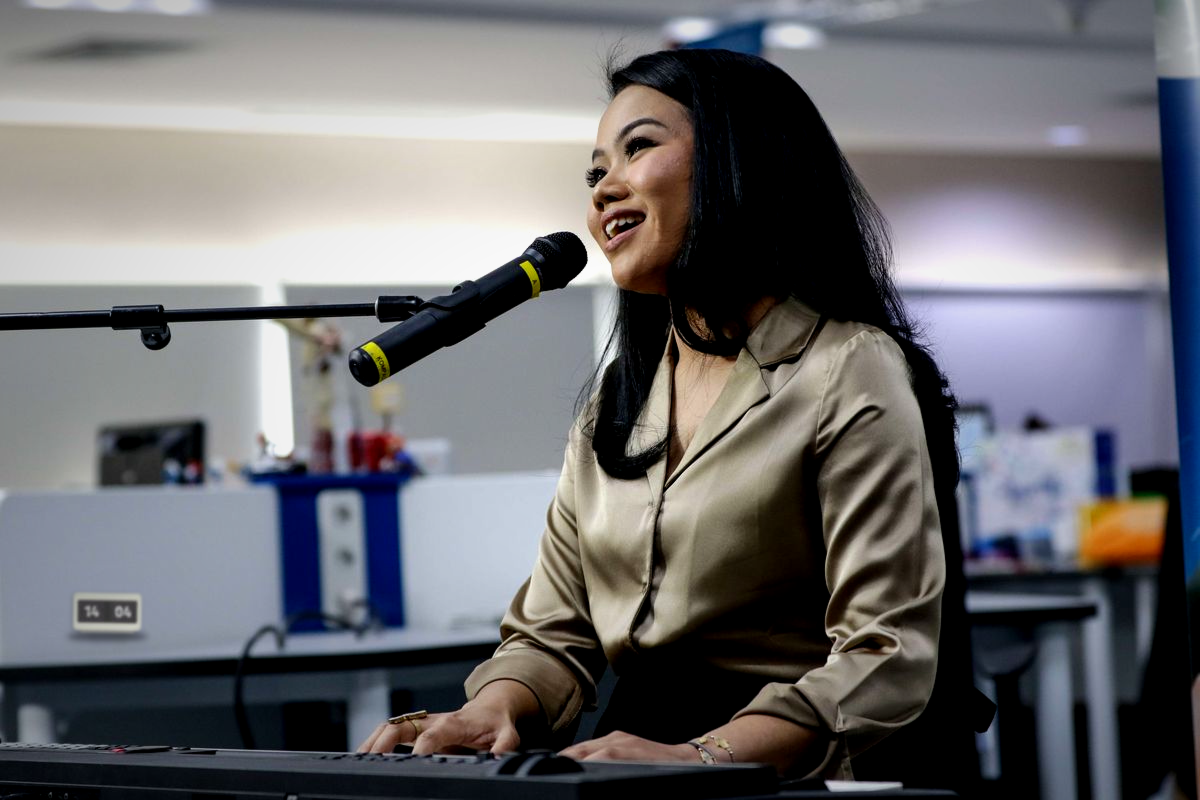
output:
14.04
